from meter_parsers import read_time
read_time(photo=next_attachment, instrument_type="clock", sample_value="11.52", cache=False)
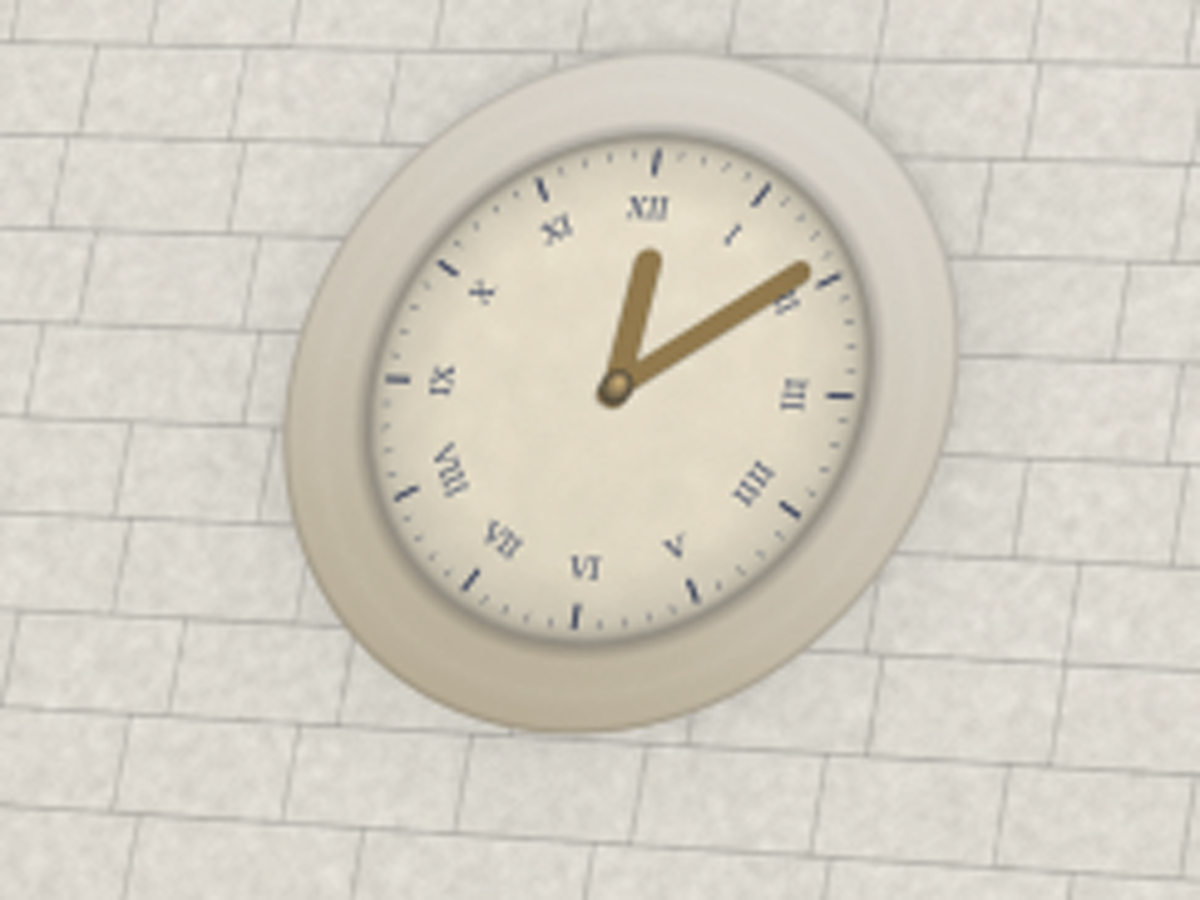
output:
12.09
